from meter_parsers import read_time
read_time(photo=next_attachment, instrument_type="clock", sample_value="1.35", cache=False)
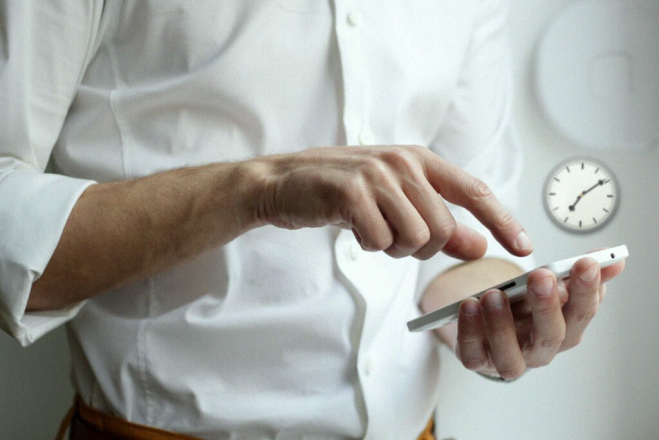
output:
7.09
